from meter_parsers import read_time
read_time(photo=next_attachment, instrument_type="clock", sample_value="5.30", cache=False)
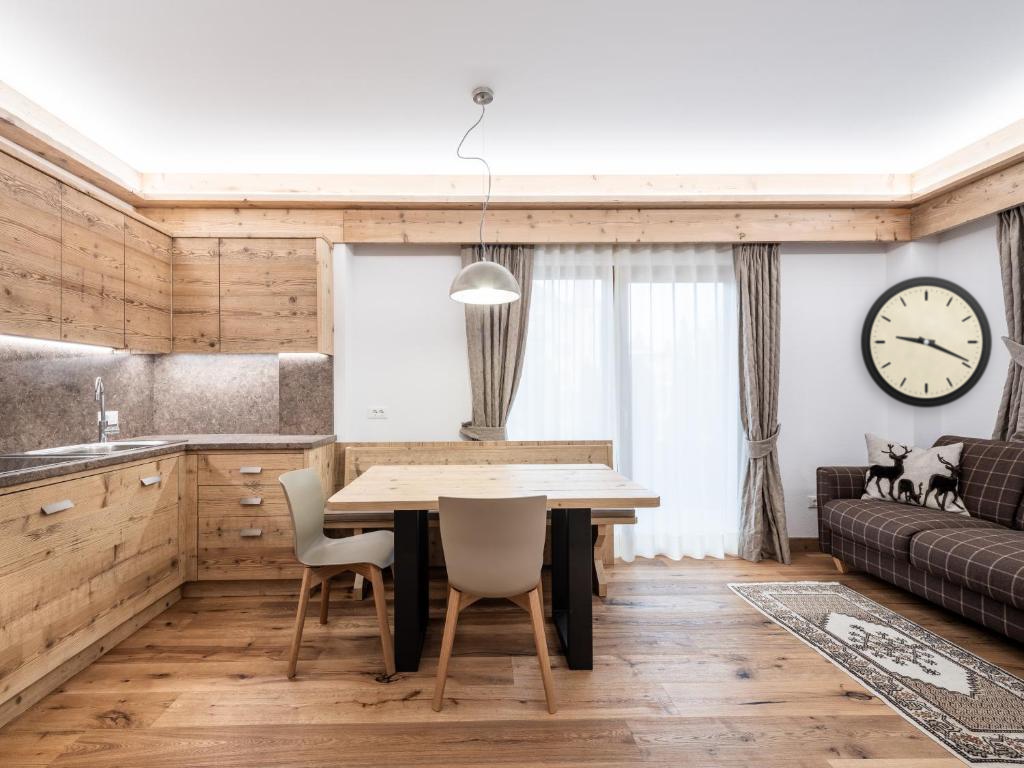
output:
9.19
